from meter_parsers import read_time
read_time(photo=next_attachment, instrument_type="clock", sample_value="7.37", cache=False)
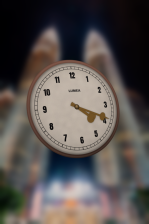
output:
4.19
